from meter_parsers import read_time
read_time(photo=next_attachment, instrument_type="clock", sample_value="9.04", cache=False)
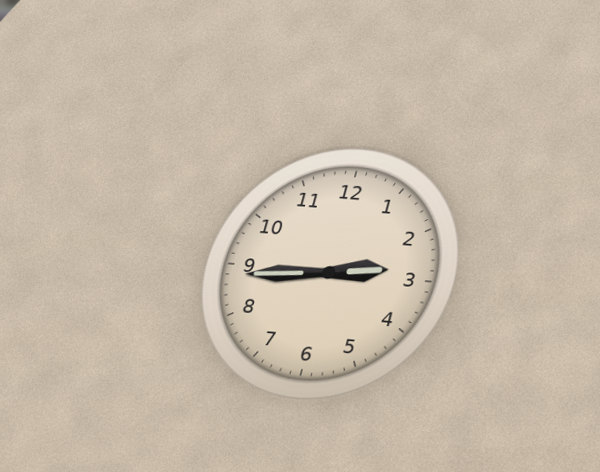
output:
2.44
